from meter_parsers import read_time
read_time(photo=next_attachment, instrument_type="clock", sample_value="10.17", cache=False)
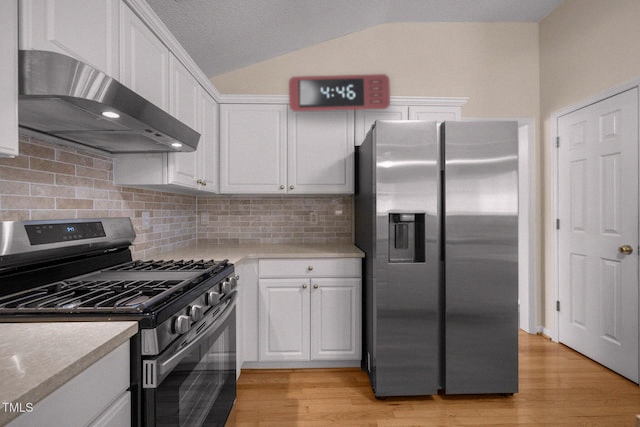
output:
4.46
